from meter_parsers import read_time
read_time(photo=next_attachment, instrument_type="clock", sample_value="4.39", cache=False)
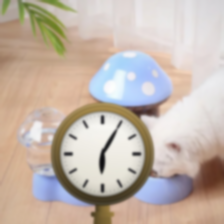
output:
6.05
